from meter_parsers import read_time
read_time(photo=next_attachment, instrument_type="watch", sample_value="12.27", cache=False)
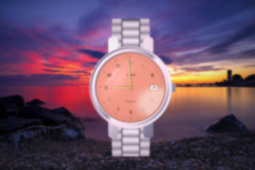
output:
8.59
